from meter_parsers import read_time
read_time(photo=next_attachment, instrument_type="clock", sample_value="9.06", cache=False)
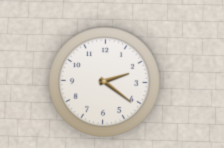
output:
2.21
